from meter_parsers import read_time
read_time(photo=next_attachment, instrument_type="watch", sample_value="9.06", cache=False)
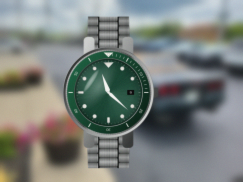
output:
11.22
